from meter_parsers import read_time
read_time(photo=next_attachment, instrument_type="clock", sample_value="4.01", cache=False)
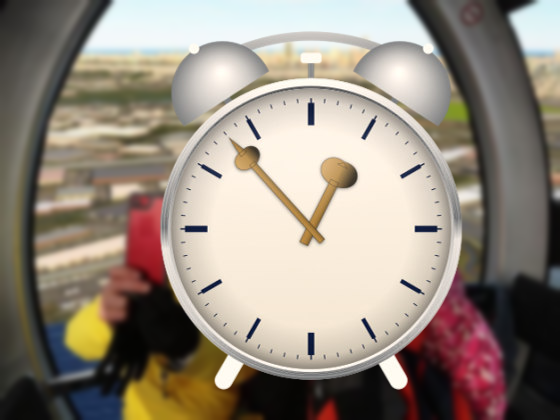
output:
12.53
